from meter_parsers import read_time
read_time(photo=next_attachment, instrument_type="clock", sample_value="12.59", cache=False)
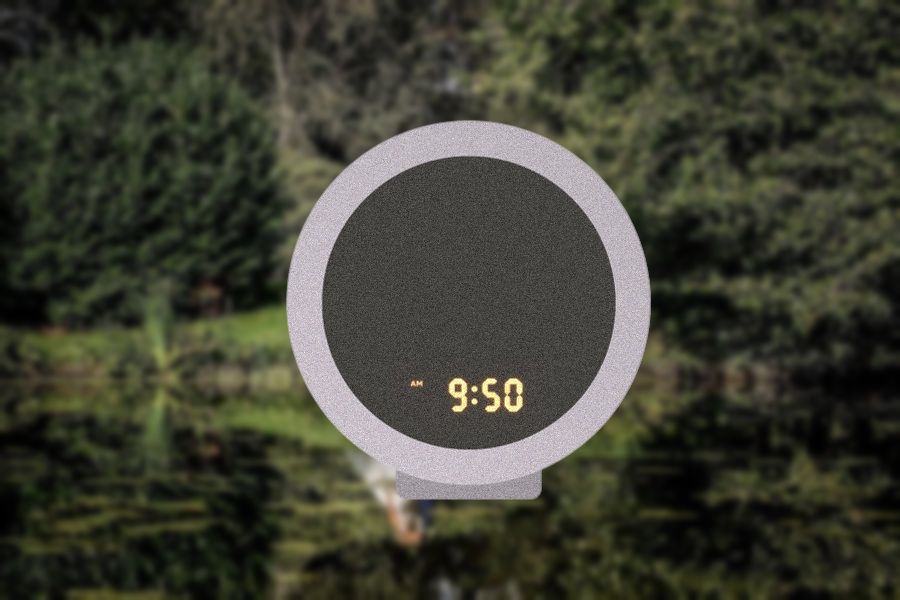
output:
9.50
